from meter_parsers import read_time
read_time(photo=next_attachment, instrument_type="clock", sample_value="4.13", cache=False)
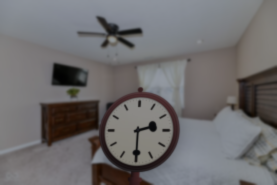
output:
2.30
